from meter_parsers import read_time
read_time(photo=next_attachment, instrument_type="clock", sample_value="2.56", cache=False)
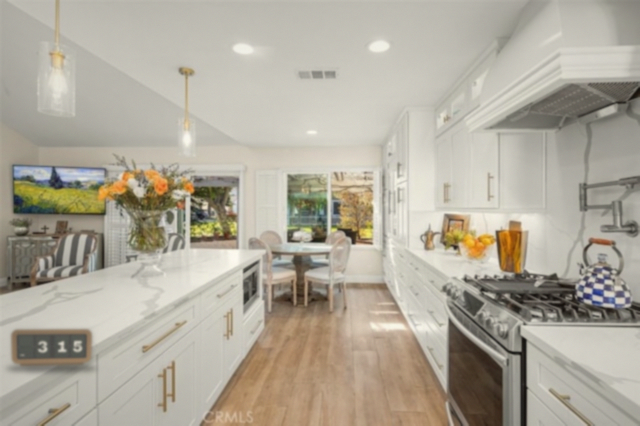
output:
3.15
